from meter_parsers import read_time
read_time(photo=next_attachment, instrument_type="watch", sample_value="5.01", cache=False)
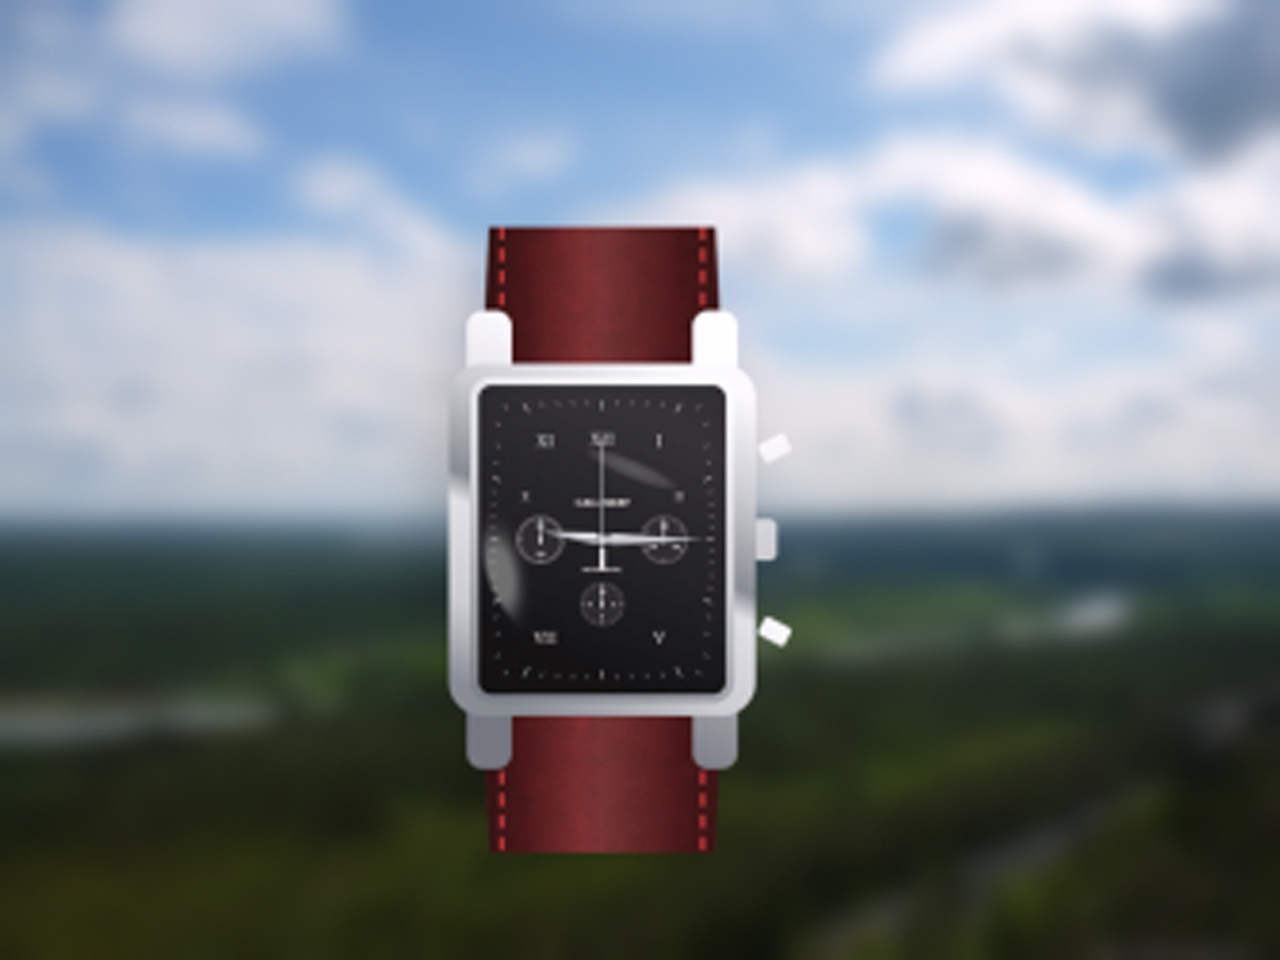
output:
9.15
